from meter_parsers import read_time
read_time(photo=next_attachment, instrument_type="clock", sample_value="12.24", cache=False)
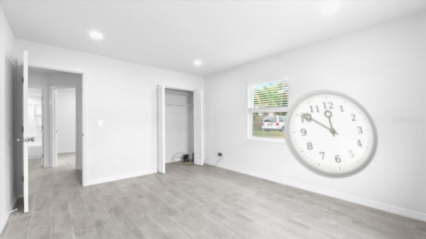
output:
11.51
